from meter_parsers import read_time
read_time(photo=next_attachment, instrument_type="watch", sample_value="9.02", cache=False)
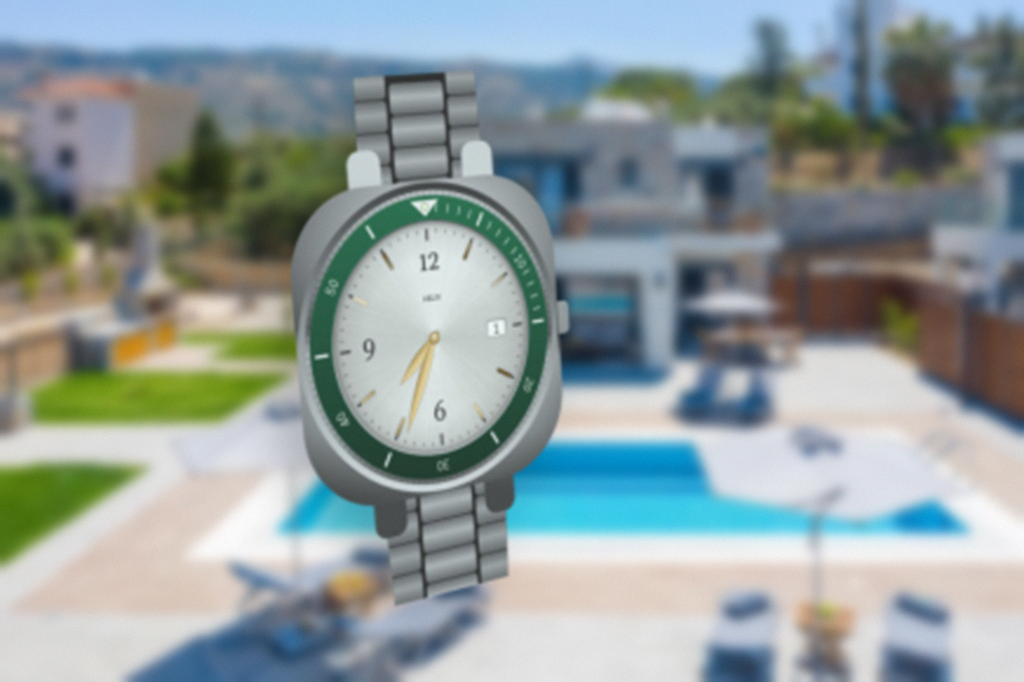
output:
7.34
